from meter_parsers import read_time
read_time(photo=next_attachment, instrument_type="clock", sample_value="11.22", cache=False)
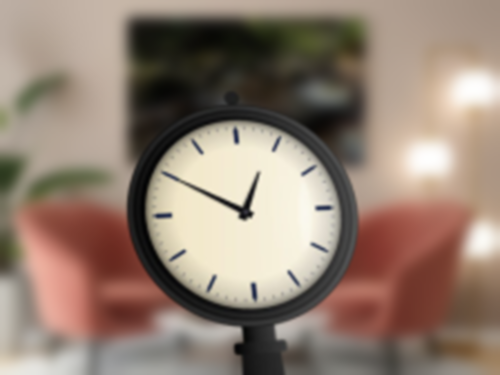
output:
12.50
